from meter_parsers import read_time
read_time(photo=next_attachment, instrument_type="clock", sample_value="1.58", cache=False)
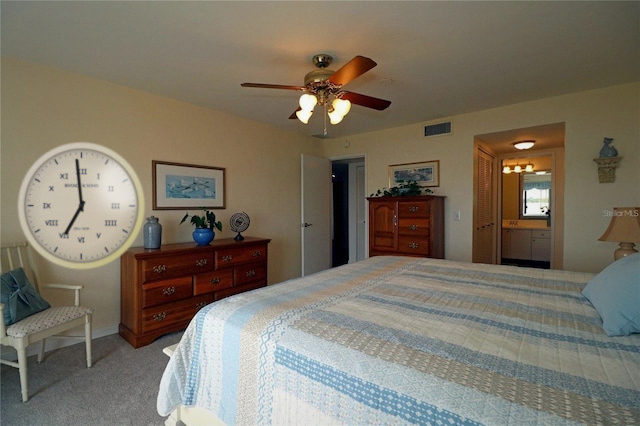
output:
6.59
